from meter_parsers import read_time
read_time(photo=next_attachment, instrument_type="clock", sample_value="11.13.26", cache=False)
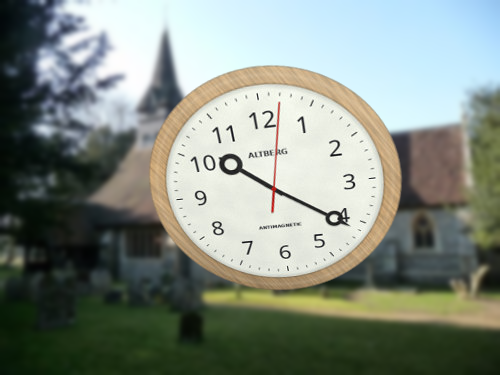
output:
10.21.02
